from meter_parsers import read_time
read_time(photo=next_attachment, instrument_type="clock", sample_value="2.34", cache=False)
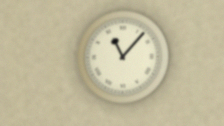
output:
11.07
